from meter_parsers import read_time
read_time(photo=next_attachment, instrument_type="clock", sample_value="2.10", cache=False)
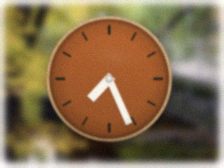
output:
7.26
